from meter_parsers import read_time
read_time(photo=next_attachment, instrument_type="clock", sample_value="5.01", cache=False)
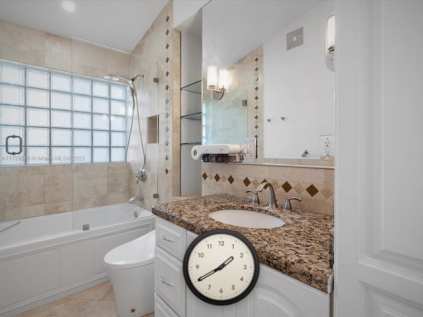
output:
1.40
